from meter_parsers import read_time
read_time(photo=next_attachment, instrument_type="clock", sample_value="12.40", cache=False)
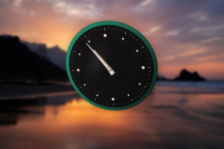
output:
10.54
